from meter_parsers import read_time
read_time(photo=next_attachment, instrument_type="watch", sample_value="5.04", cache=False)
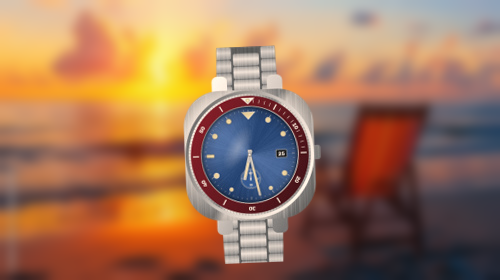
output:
6.28
